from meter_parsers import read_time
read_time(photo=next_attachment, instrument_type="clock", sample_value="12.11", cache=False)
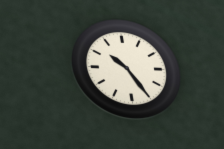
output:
10.25
